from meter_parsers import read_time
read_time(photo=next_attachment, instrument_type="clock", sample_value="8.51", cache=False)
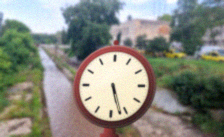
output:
5.27
